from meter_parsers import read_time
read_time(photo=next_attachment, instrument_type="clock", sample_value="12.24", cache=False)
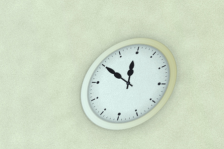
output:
11.50
